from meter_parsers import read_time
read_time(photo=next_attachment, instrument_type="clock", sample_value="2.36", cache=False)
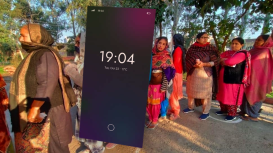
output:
19.04
